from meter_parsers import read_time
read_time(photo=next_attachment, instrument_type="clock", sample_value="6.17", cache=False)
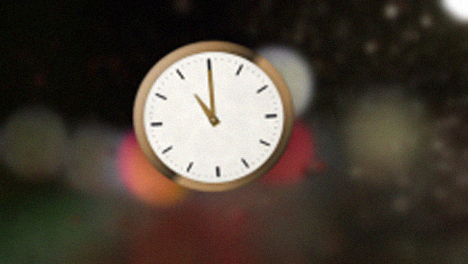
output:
11.00
